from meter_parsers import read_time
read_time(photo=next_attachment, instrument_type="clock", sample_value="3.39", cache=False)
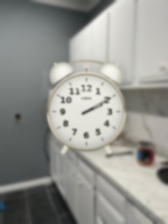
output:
2.10
